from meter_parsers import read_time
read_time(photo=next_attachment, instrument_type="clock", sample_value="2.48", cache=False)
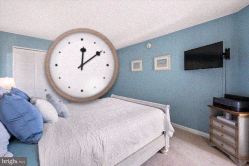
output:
12.09
